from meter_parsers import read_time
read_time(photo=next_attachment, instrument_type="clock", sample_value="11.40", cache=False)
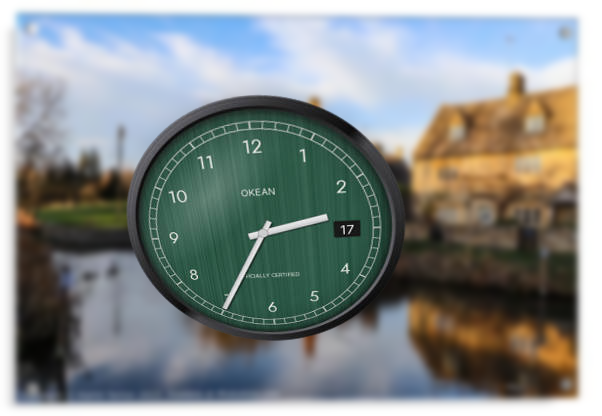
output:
2.35
